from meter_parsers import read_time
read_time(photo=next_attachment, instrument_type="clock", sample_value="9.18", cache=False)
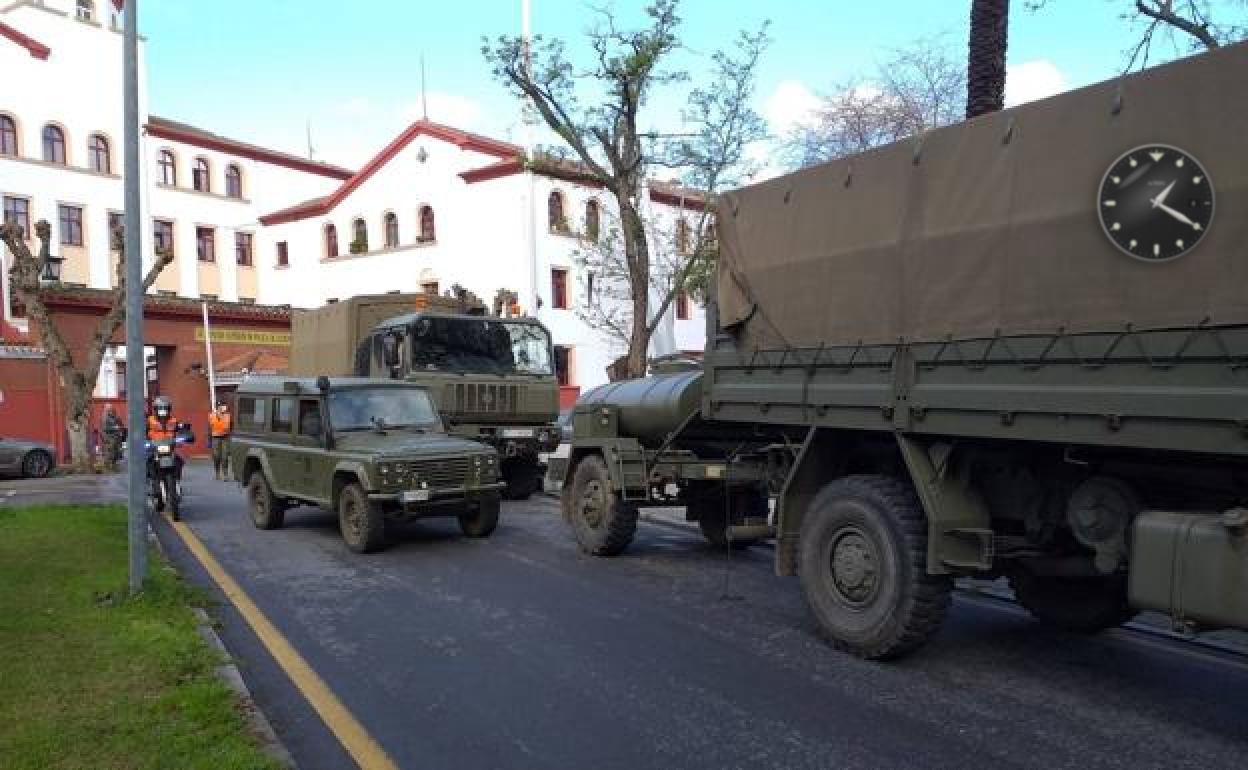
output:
1.20
